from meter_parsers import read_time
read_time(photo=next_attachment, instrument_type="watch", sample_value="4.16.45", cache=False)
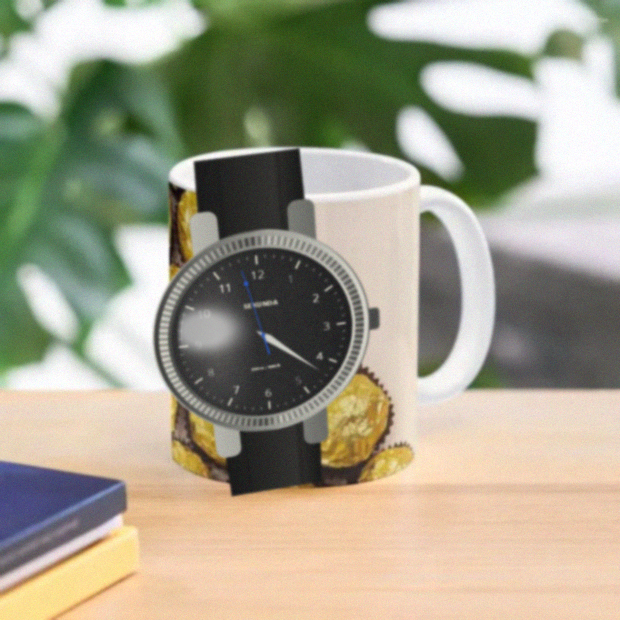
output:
4.21.58
